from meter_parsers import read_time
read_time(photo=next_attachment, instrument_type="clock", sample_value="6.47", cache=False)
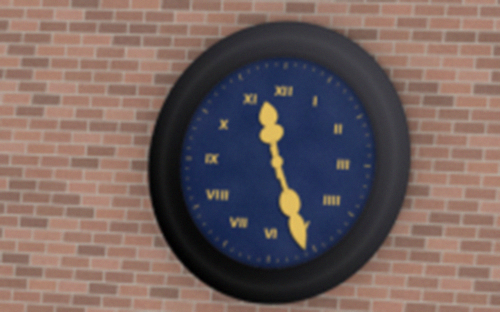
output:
11.26
